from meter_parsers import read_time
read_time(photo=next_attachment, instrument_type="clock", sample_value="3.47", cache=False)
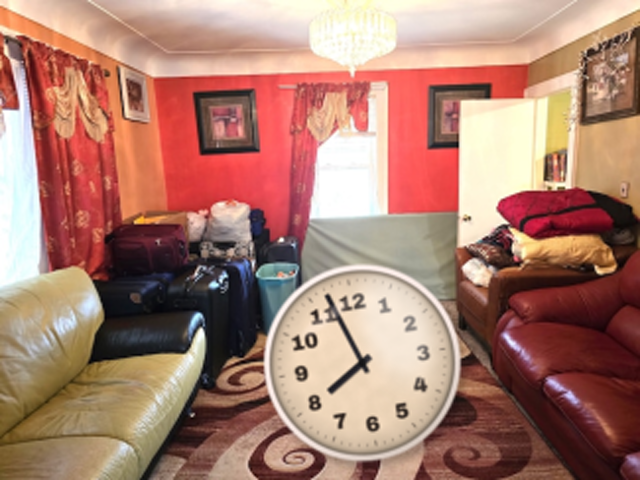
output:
7.57
